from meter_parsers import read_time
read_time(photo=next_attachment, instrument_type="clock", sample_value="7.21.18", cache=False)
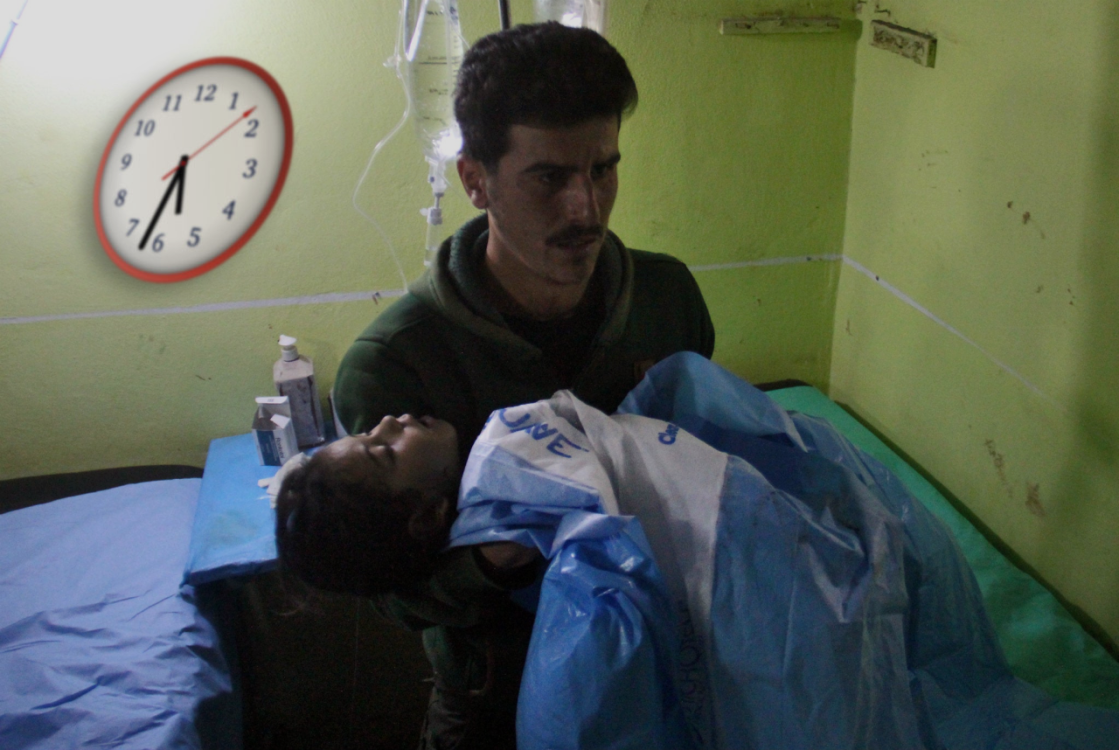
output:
5.32.08
